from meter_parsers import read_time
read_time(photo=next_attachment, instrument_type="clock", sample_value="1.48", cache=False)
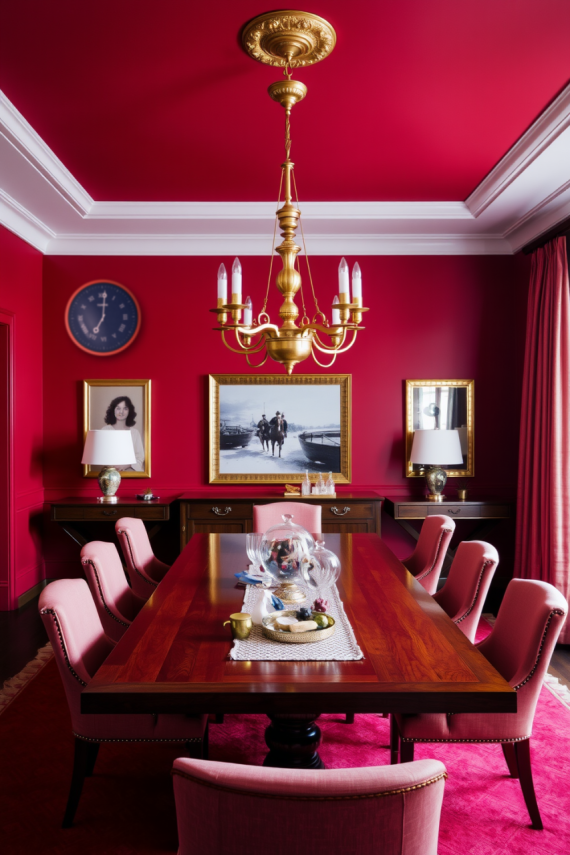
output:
7.01
